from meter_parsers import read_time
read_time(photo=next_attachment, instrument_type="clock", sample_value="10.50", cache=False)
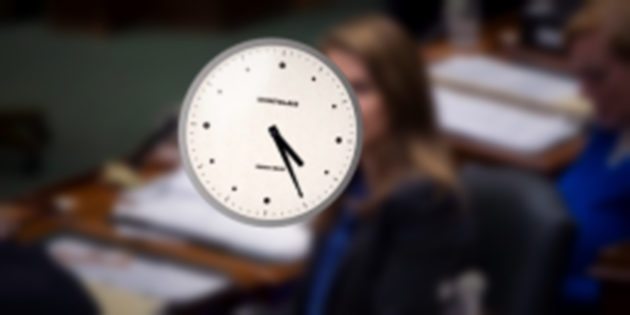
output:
4.25
